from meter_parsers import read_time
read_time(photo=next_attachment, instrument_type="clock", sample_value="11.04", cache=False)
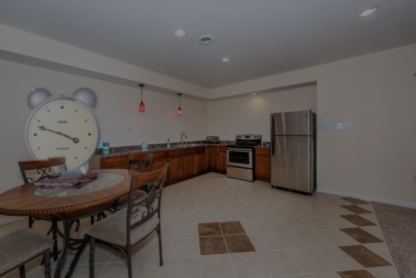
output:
3.48
